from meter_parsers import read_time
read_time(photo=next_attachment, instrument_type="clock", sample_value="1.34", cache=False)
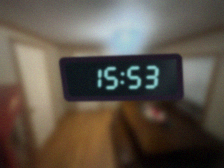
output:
15.53
